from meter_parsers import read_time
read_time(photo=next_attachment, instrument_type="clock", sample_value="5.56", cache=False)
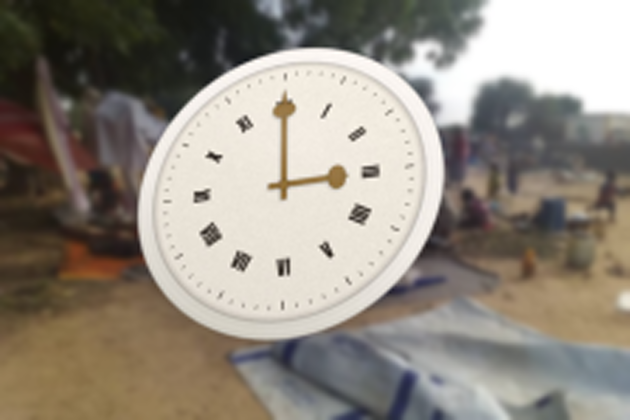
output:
3.00
